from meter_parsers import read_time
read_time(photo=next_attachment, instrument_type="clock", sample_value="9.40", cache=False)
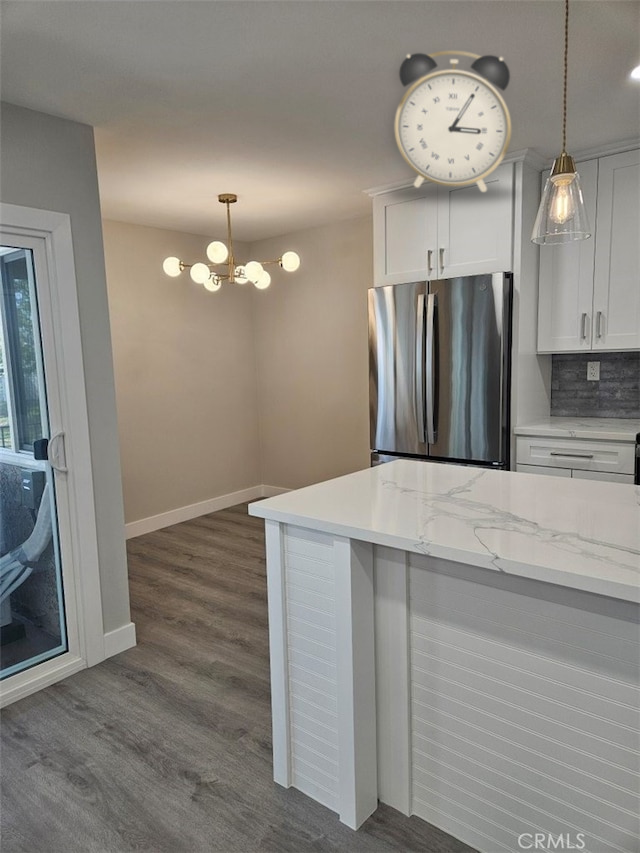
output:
3.05
